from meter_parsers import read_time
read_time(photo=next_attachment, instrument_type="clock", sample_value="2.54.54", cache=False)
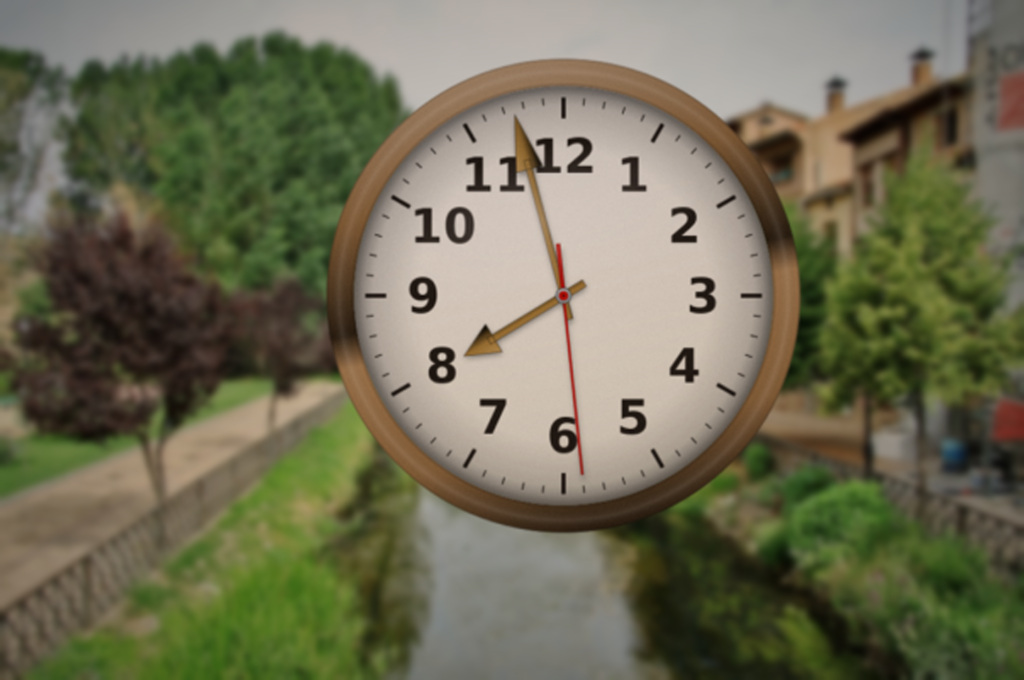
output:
7.57.29
